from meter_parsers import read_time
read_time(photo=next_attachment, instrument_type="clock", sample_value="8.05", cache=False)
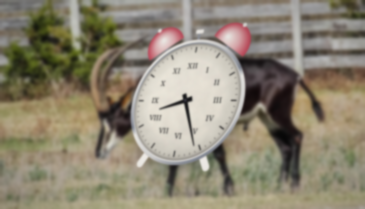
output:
8.26
